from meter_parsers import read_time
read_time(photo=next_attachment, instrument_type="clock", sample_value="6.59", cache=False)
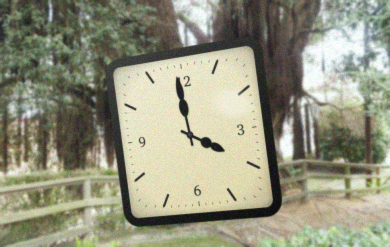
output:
3.59
